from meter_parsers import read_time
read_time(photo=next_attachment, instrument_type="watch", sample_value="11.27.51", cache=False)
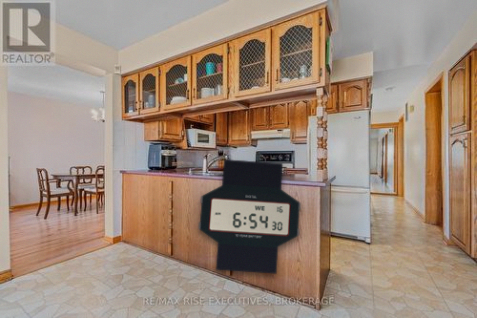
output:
6.54.30
